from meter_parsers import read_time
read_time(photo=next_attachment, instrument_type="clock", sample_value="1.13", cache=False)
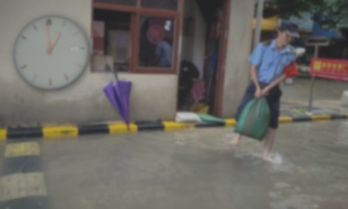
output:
12.59
